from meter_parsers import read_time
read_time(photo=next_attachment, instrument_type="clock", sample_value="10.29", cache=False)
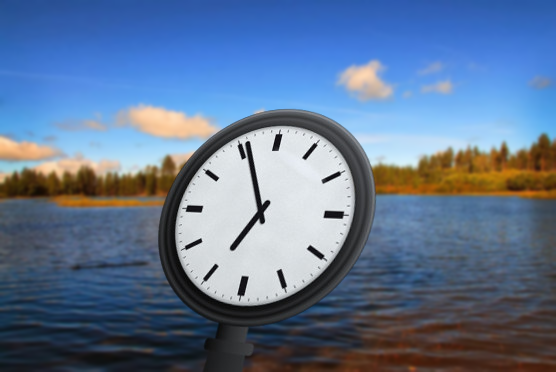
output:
6.56
